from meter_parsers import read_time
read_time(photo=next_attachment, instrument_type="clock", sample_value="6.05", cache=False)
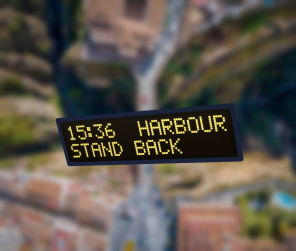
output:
15.36
